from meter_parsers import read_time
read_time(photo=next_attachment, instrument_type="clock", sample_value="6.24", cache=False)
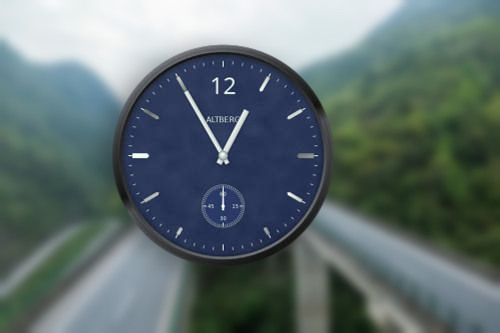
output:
12.55
